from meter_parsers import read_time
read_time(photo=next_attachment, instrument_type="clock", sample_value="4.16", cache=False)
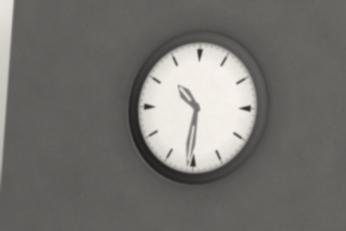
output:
10.31
